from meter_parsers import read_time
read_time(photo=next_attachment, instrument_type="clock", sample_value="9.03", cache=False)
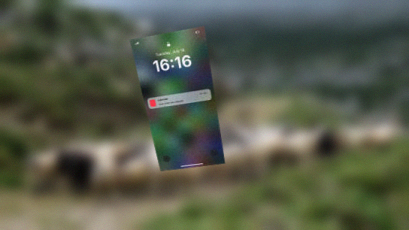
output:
16.16
